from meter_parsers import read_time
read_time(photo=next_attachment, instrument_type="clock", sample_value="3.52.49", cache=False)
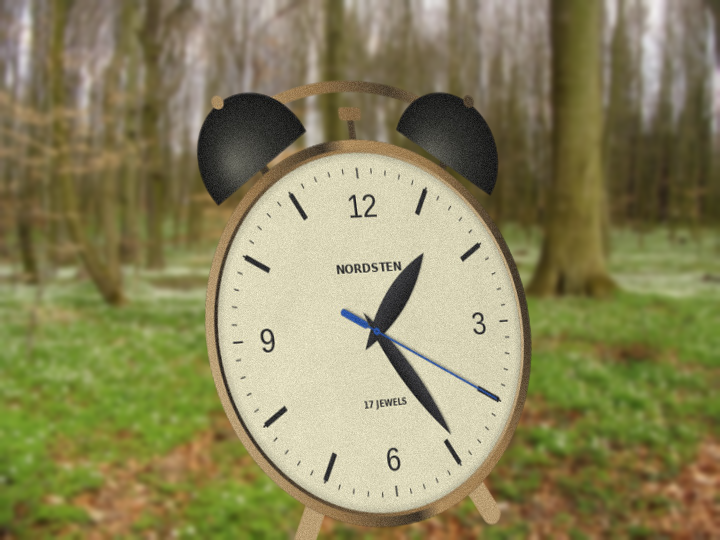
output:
1.24.20
